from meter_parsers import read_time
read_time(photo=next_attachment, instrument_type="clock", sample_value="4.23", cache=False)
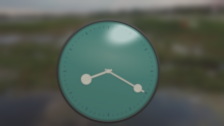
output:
8.20
